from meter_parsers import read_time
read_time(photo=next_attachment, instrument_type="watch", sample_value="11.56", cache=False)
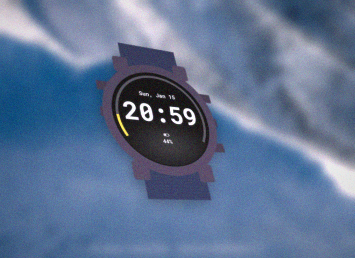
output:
20.59
